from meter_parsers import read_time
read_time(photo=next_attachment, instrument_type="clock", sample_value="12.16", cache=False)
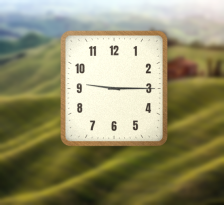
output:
9.15
